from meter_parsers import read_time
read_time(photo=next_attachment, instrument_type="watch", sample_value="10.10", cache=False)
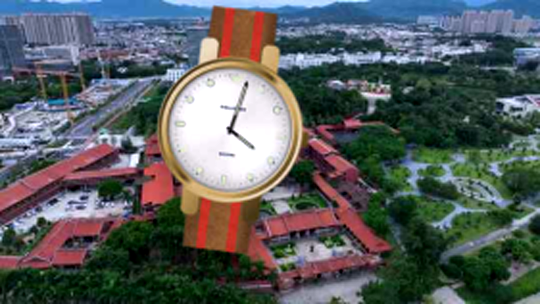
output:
4.02
